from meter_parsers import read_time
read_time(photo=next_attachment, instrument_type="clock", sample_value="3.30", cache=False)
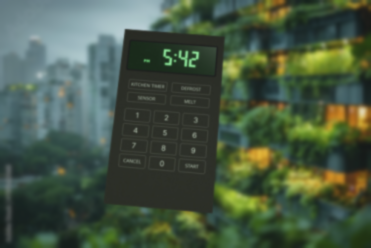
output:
5.42
